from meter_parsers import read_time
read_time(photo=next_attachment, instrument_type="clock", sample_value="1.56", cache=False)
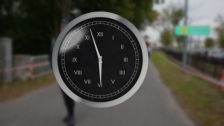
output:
5.57
